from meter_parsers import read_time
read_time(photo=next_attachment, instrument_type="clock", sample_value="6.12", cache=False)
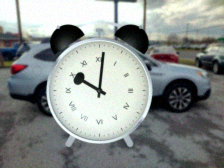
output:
10.01
